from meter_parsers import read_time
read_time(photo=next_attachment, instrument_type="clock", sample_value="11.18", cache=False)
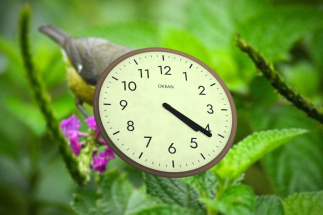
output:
4.21
